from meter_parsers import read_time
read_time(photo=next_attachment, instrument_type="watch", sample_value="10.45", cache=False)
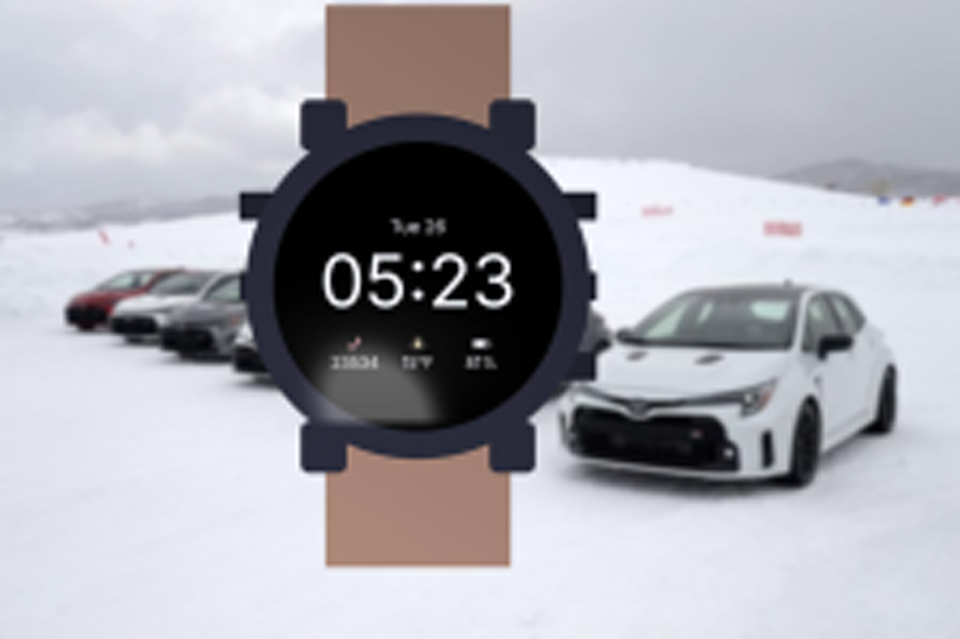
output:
5.23
